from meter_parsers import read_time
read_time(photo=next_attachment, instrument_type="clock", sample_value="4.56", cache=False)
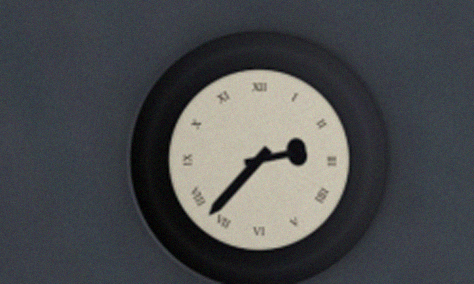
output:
2.37
